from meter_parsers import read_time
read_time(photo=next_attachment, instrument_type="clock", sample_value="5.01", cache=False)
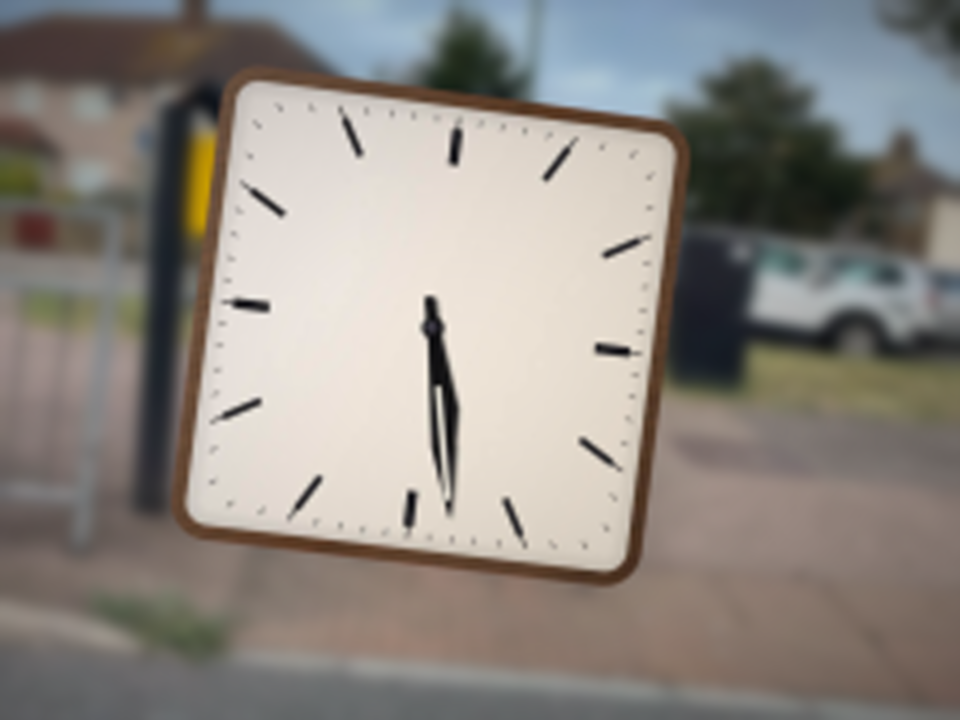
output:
5.28
